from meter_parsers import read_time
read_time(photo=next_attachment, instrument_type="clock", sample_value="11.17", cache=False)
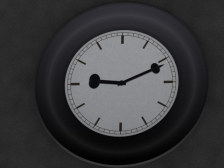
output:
9.11
